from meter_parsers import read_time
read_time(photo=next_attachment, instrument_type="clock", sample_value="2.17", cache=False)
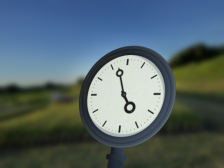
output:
4.57
